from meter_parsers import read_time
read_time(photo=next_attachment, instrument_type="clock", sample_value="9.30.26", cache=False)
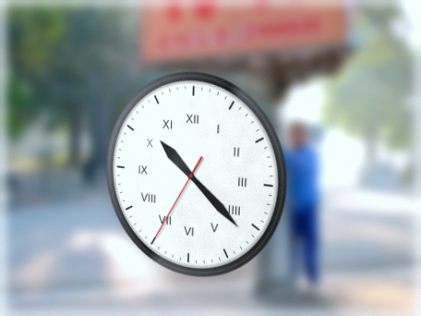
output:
10.21.35
